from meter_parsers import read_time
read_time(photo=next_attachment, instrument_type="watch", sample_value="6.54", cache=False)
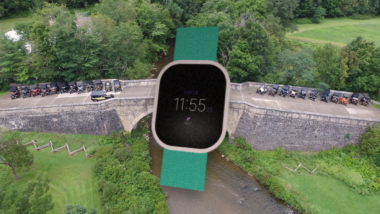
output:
11.55
